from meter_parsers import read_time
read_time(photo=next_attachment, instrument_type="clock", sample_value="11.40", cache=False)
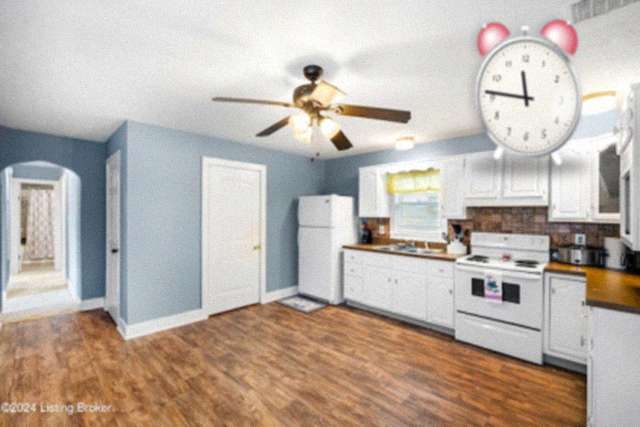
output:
11.46
